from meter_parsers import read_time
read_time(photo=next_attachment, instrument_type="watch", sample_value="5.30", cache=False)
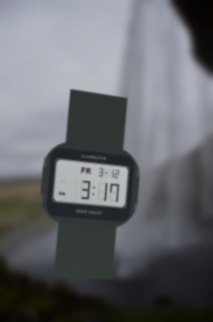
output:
3.17
